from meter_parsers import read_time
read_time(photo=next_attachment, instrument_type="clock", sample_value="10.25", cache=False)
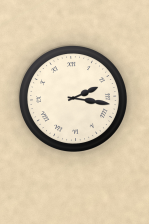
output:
2.17
